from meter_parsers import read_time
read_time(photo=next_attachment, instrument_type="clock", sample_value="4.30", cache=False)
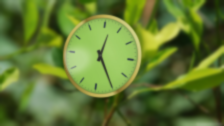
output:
12.25
